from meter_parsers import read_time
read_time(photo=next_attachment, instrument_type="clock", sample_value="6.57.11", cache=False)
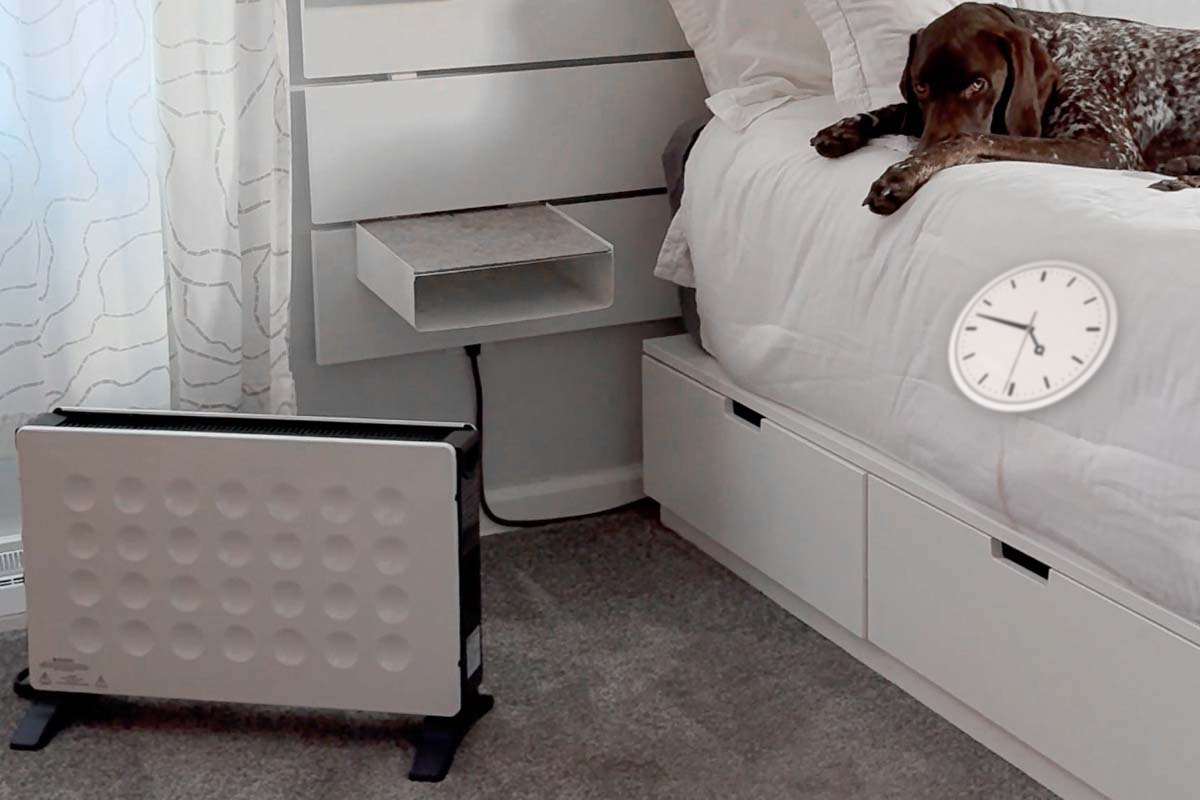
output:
4.47.31
